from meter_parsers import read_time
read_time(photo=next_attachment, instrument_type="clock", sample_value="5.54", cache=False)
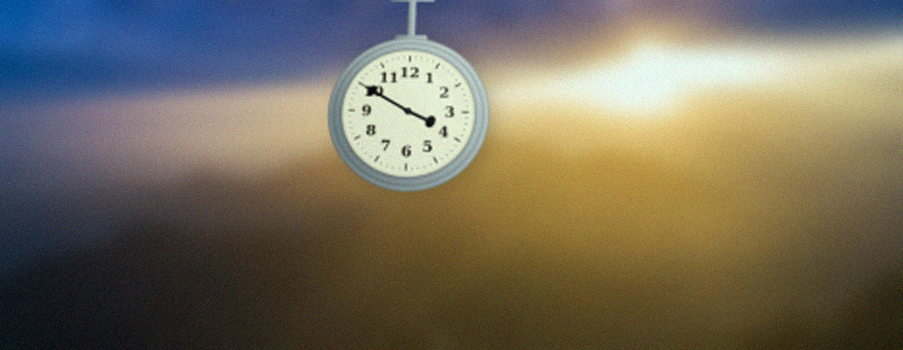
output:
3.50
